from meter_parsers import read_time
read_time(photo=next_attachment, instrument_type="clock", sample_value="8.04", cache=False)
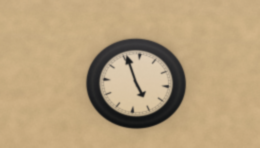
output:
4.56
